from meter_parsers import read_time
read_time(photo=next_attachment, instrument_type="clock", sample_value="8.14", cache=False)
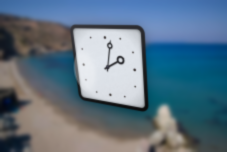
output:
2.02
